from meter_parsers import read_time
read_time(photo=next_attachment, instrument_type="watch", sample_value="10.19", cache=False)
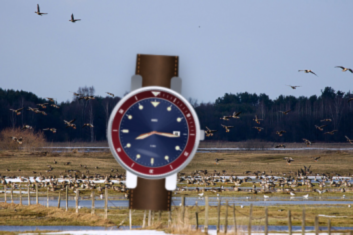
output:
8.16
